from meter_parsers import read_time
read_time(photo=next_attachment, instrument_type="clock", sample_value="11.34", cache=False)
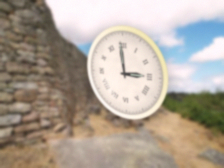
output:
2.59
